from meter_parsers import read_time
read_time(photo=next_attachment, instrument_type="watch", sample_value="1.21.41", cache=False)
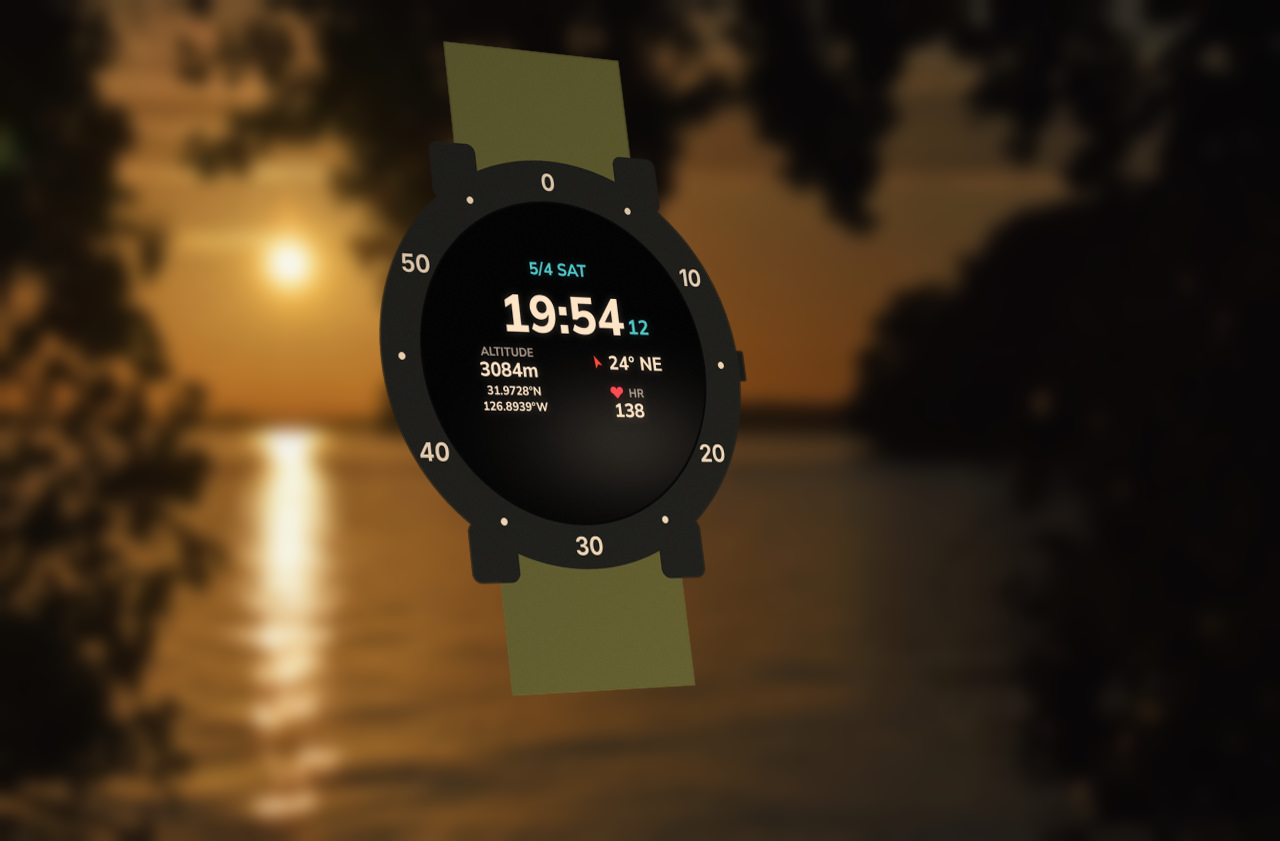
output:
19.54.12
